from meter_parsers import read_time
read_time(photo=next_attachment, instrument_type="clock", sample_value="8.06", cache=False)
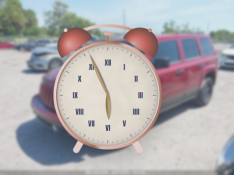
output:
5.56
